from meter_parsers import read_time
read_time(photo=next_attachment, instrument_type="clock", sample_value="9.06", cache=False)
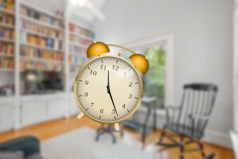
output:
11.24
